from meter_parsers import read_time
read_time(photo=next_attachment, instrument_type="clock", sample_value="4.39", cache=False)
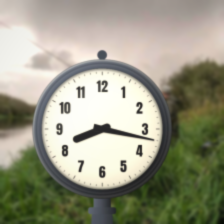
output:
8.17
